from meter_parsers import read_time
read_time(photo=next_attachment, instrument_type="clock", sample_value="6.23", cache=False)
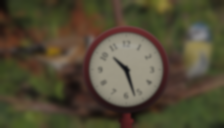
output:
10.27
